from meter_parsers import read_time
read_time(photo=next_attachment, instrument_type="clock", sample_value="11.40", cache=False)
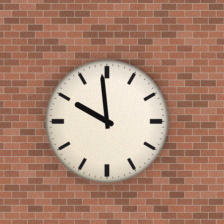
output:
9.59
